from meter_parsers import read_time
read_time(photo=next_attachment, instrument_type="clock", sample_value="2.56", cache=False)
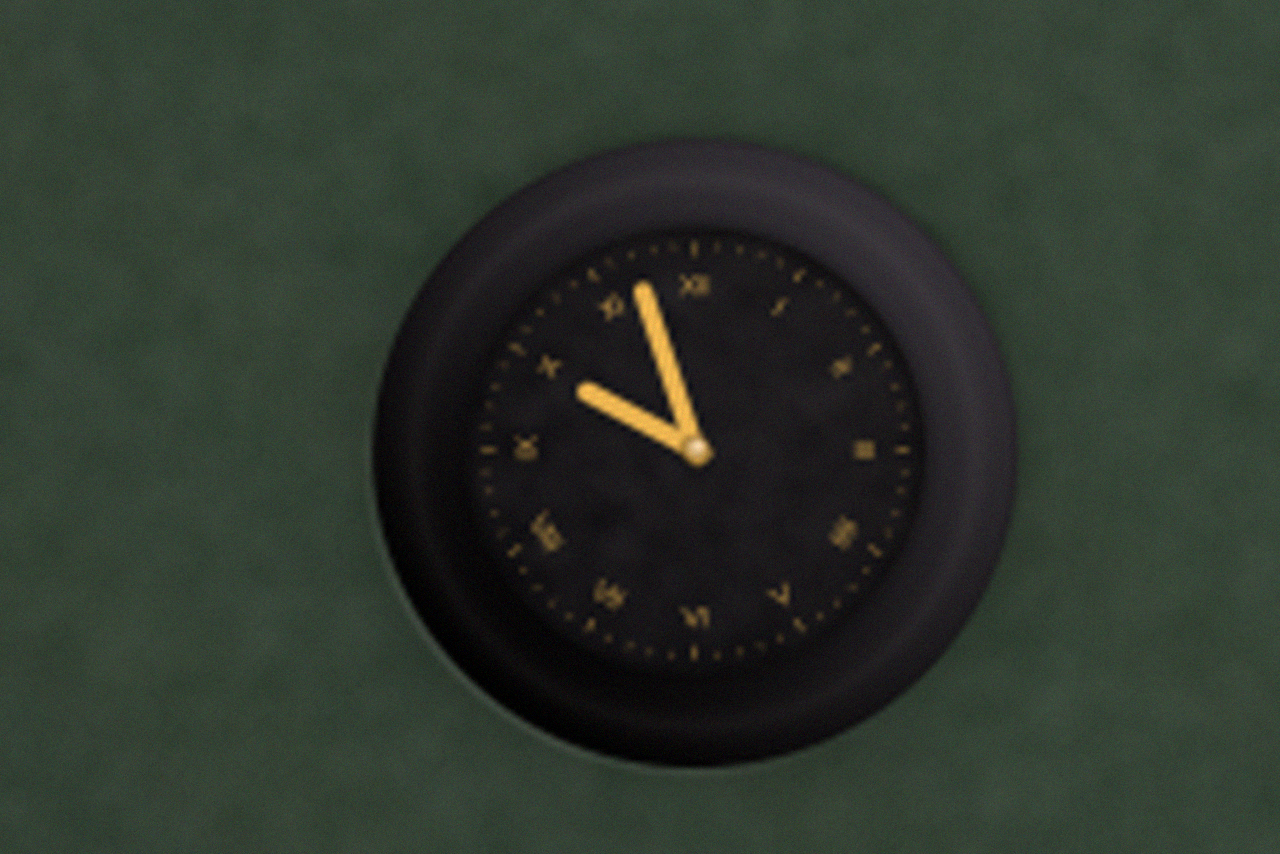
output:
9.57
